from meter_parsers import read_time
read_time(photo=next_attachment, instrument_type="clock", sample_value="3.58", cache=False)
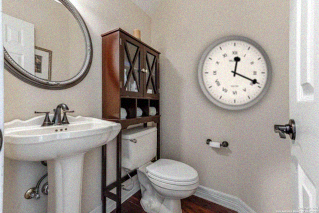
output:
12.19
